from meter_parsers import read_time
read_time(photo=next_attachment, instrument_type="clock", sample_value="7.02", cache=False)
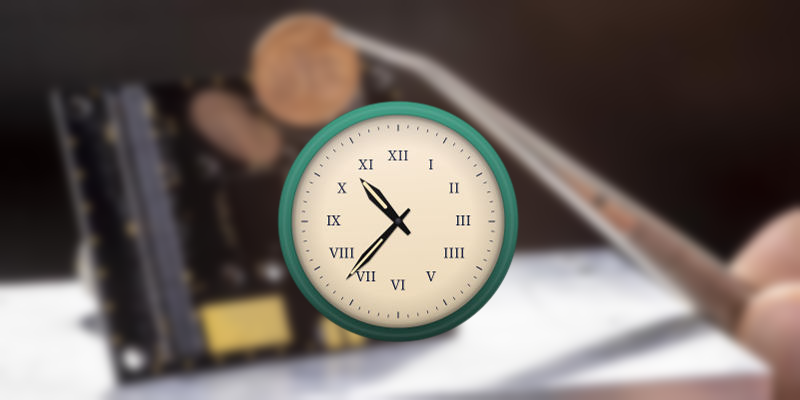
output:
10.37
